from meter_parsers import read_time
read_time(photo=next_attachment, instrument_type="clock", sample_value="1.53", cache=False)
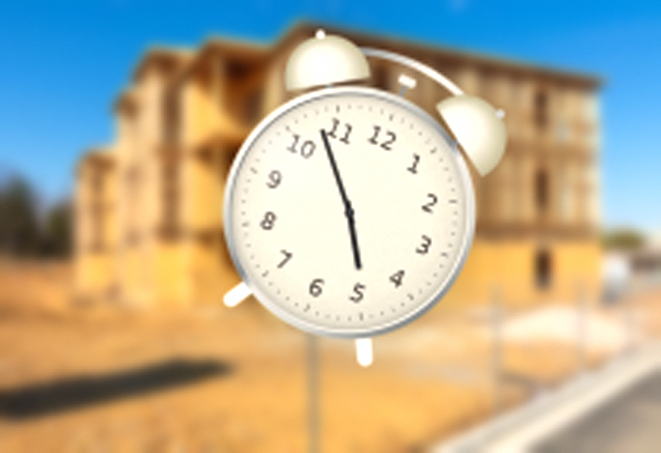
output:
4.53
